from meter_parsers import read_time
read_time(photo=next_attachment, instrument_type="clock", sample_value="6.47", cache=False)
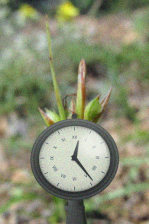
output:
12.24
